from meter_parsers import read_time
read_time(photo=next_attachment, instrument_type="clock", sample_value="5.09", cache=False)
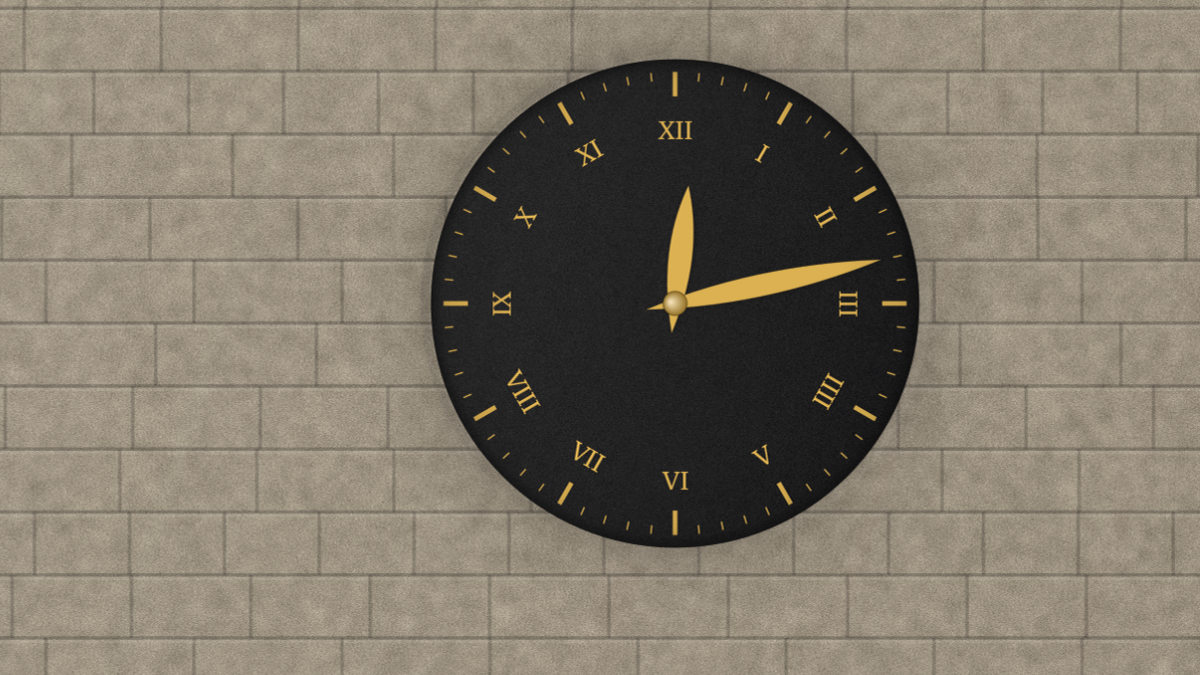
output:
12.13
